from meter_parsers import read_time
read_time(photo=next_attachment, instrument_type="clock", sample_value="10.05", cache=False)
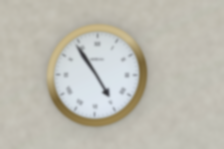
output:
4.54
